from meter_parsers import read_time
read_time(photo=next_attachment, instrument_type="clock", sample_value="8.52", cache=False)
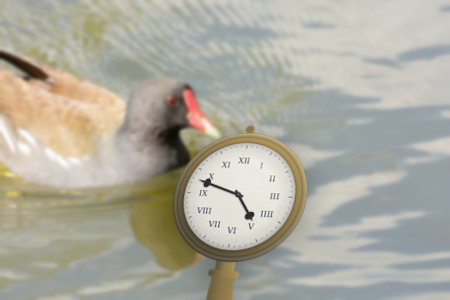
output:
4.48
